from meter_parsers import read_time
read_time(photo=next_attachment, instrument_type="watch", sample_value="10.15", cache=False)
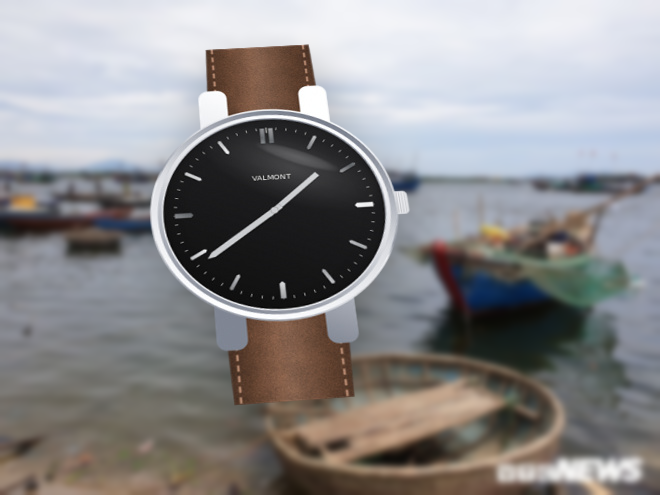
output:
1.39
